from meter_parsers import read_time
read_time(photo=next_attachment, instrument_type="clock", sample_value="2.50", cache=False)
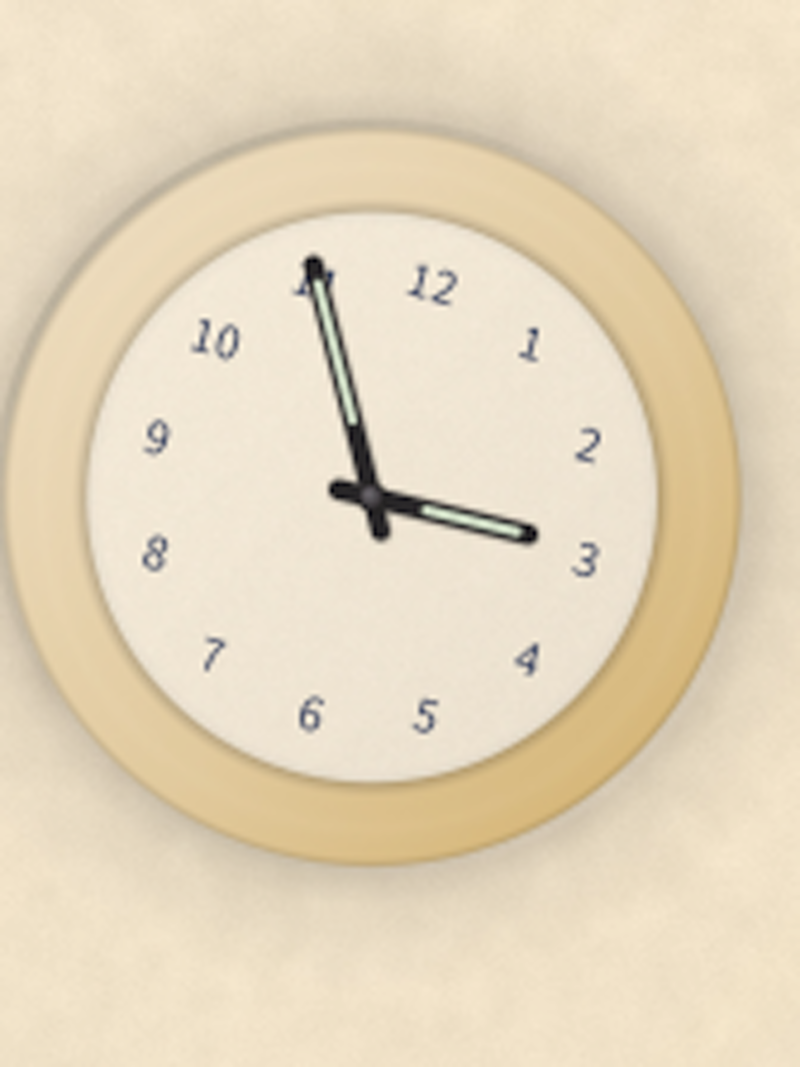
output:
2.55
